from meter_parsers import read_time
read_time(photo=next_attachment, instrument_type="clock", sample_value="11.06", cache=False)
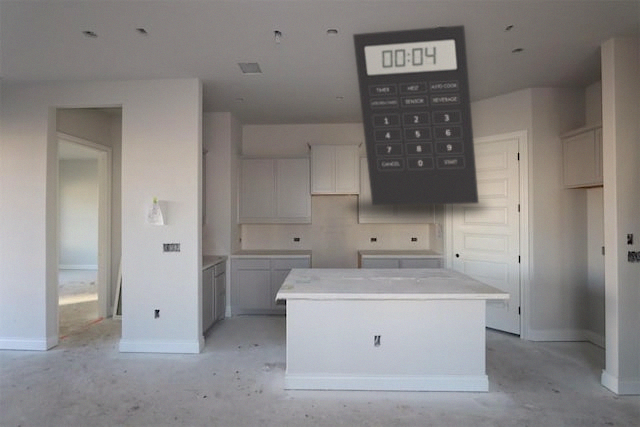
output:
0.04
